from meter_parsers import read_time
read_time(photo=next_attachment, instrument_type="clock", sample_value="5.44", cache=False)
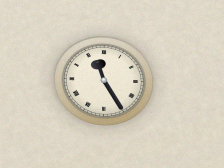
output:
11.25
